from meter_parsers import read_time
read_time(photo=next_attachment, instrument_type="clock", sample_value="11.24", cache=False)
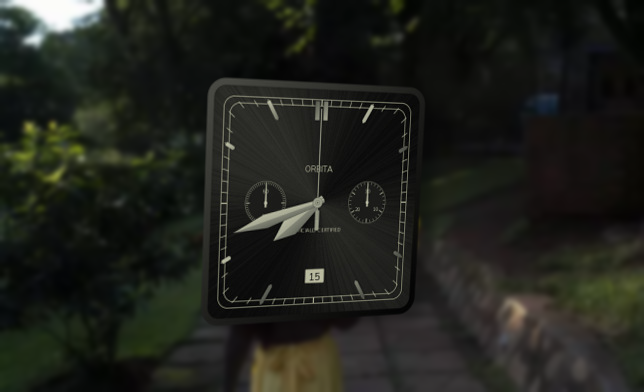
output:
7.42
